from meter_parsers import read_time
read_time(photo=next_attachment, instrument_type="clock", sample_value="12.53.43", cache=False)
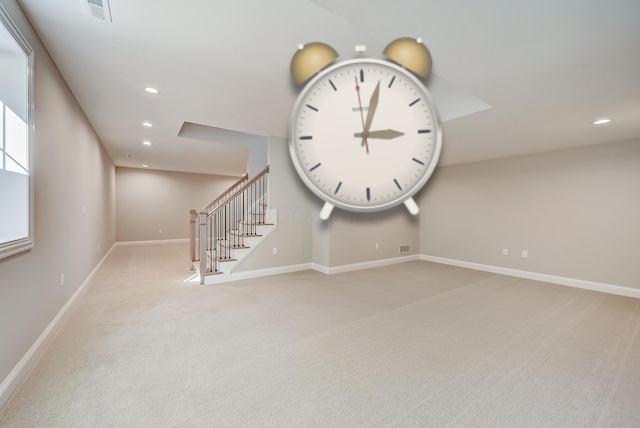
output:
3.02.59
